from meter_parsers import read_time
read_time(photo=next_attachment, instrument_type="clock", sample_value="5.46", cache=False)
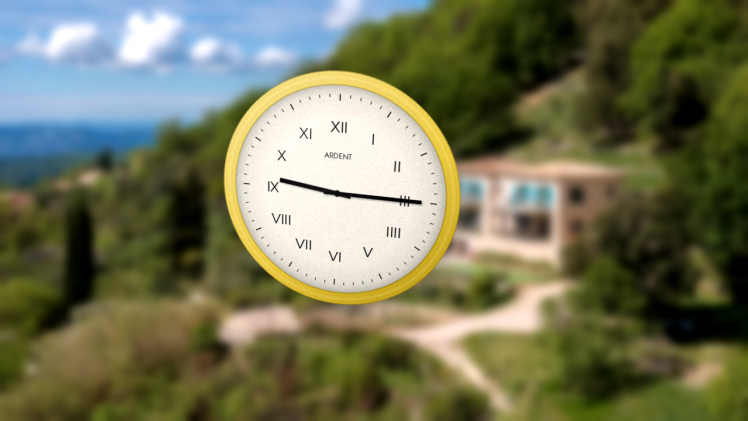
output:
9.15
